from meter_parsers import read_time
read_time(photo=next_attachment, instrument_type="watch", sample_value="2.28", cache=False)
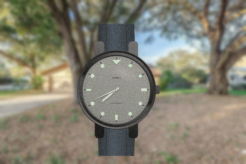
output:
7.41
